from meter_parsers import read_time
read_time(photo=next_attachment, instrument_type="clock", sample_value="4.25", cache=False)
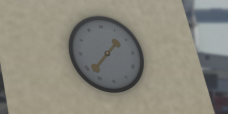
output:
1.38
